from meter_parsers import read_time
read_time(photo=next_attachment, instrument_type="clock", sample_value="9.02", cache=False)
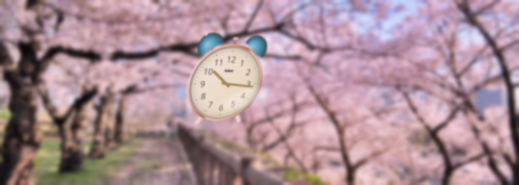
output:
10.16
